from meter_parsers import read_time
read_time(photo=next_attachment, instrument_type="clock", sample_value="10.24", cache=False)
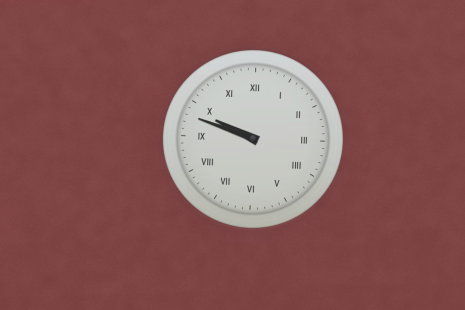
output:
9.48
